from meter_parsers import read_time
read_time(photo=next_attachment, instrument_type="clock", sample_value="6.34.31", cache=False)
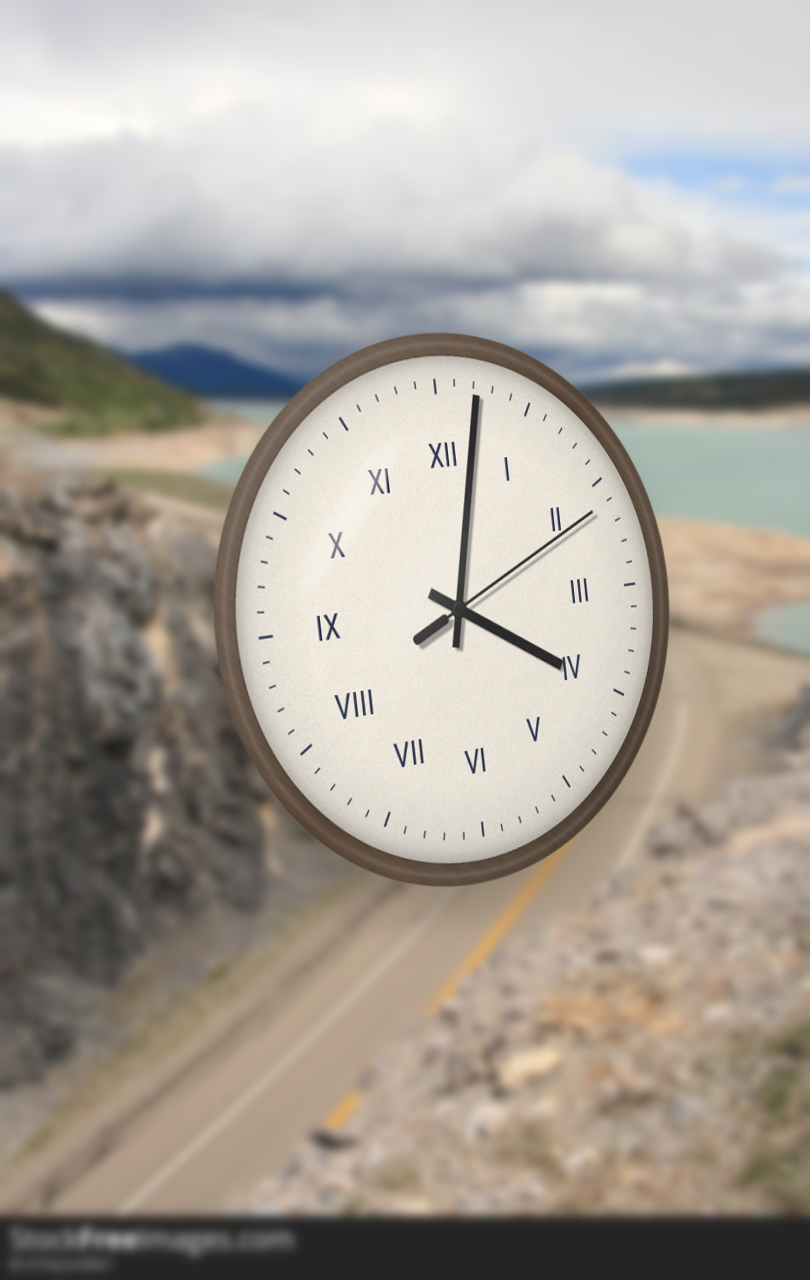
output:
4.02.11
